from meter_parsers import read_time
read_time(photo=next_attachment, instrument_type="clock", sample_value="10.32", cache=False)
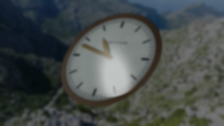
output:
10.48
